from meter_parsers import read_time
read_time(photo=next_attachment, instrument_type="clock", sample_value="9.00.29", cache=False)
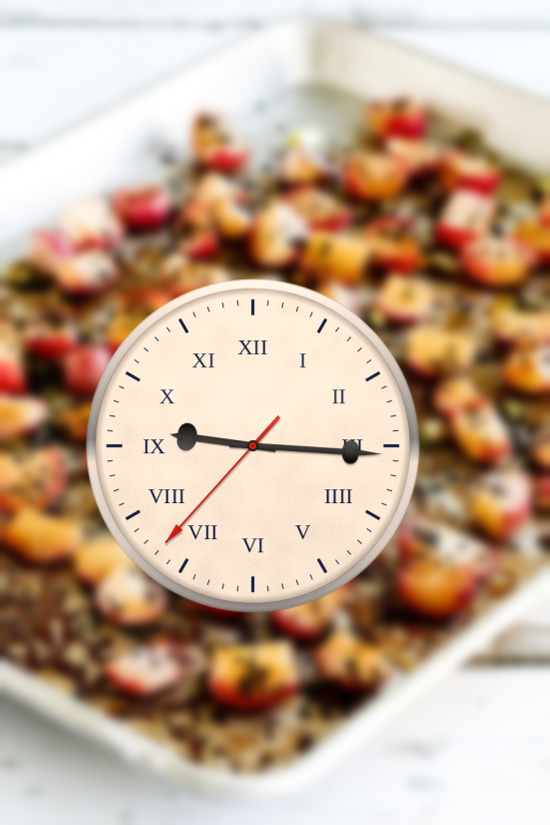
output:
9.15.37
